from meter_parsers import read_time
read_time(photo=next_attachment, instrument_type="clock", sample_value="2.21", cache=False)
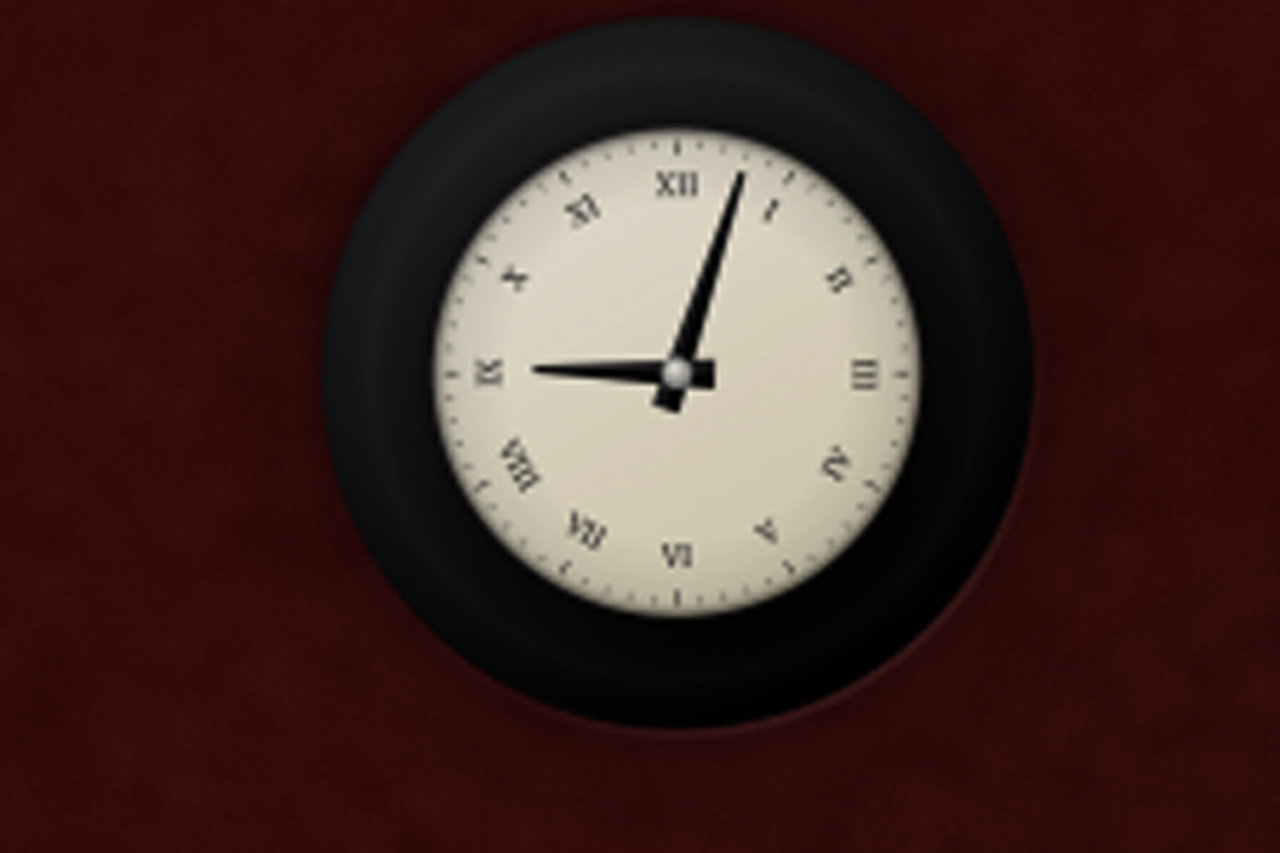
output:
9.03
